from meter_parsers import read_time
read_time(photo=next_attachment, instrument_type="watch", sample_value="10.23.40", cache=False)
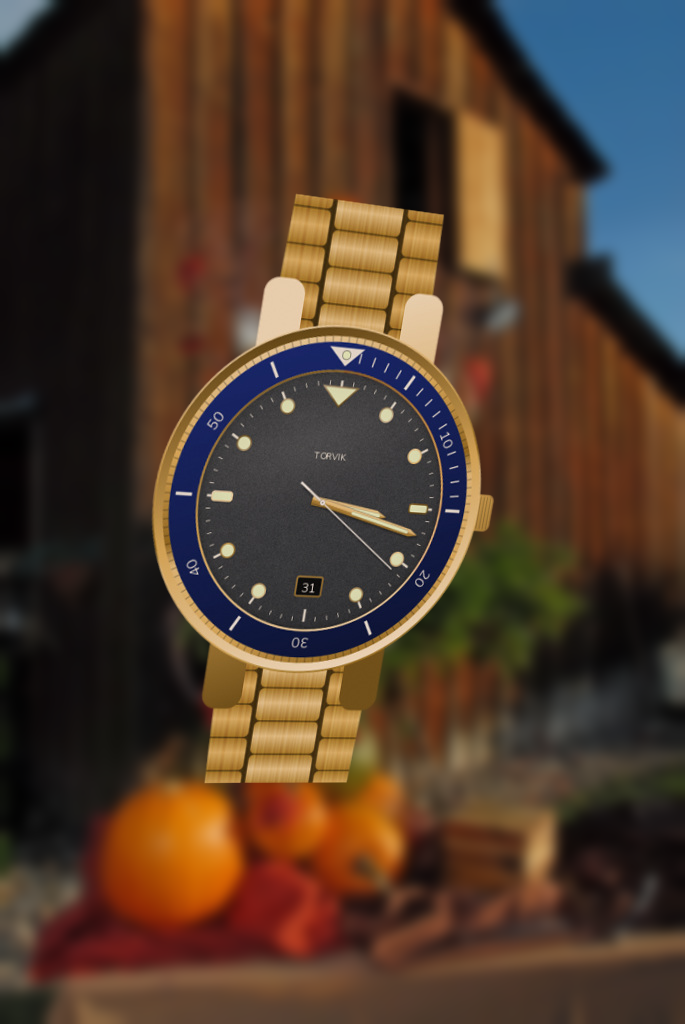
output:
3.17.21
